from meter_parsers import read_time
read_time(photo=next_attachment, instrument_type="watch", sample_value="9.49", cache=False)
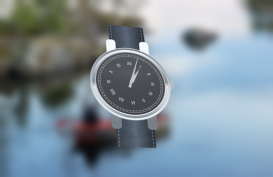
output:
1.03
